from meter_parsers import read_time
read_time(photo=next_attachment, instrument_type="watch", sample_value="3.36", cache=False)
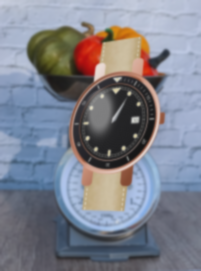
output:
1.05
